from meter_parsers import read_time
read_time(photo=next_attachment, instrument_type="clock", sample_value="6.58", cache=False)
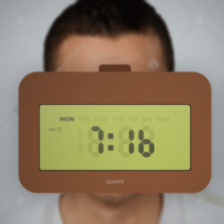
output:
7.16
